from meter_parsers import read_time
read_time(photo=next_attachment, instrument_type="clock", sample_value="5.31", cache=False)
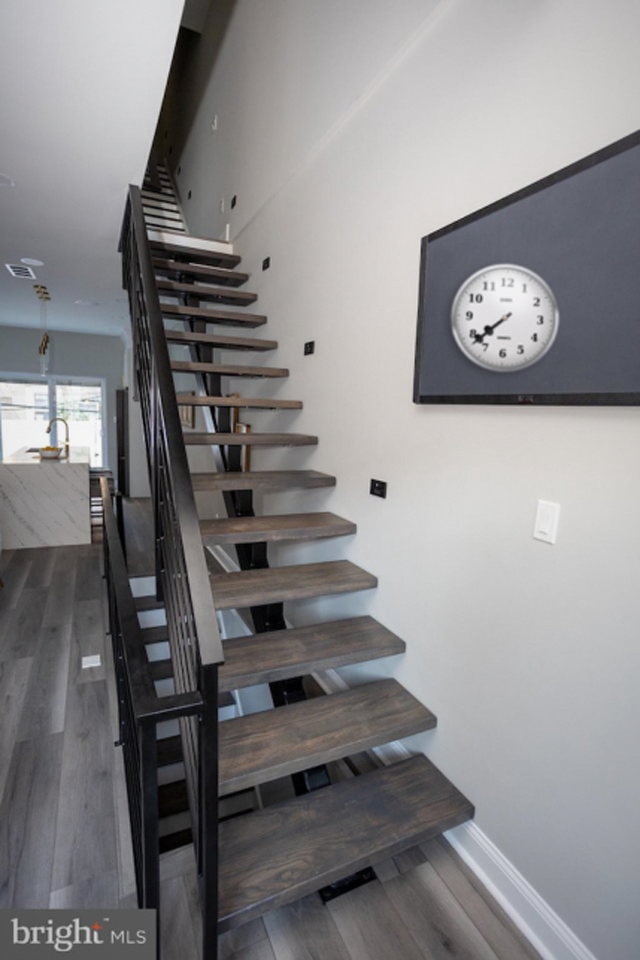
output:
7.38
